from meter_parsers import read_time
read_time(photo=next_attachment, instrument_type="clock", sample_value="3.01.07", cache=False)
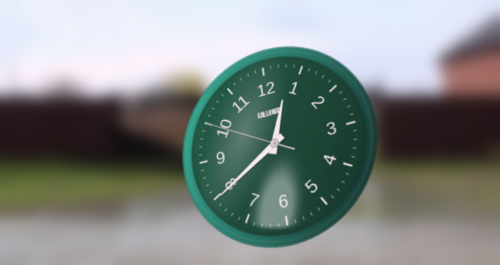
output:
12.39.50
